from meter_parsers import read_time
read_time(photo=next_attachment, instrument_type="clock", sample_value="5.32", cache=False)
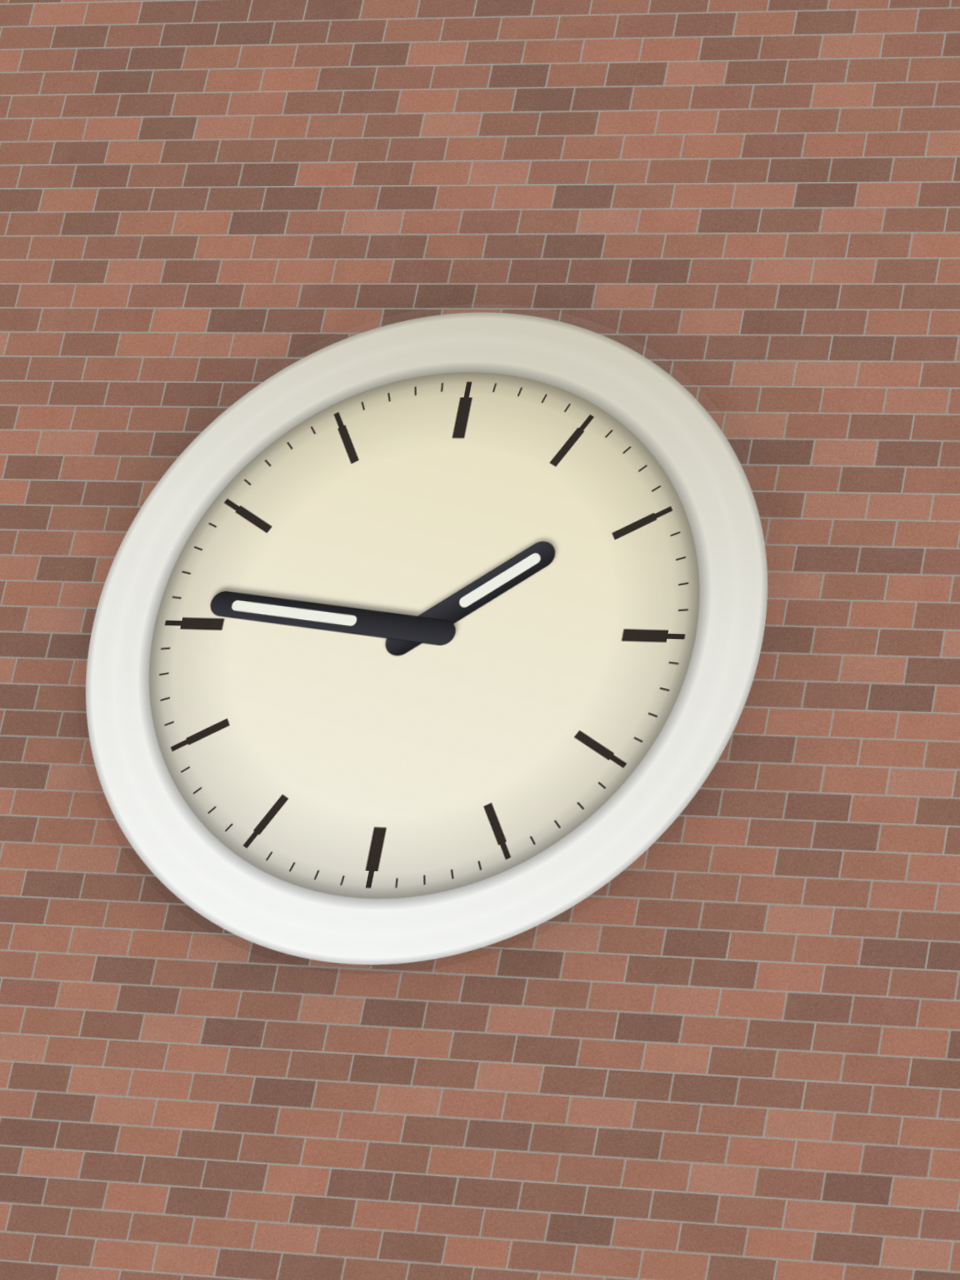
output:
1.46
